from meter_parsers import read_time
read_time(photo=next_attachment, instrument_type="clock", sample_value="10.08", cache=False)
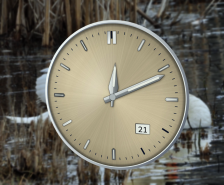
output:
12.11
